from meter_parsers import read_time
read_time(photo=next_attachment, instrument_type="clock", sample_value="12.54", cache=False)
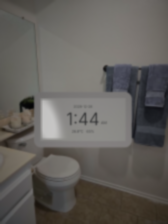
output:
1.44
